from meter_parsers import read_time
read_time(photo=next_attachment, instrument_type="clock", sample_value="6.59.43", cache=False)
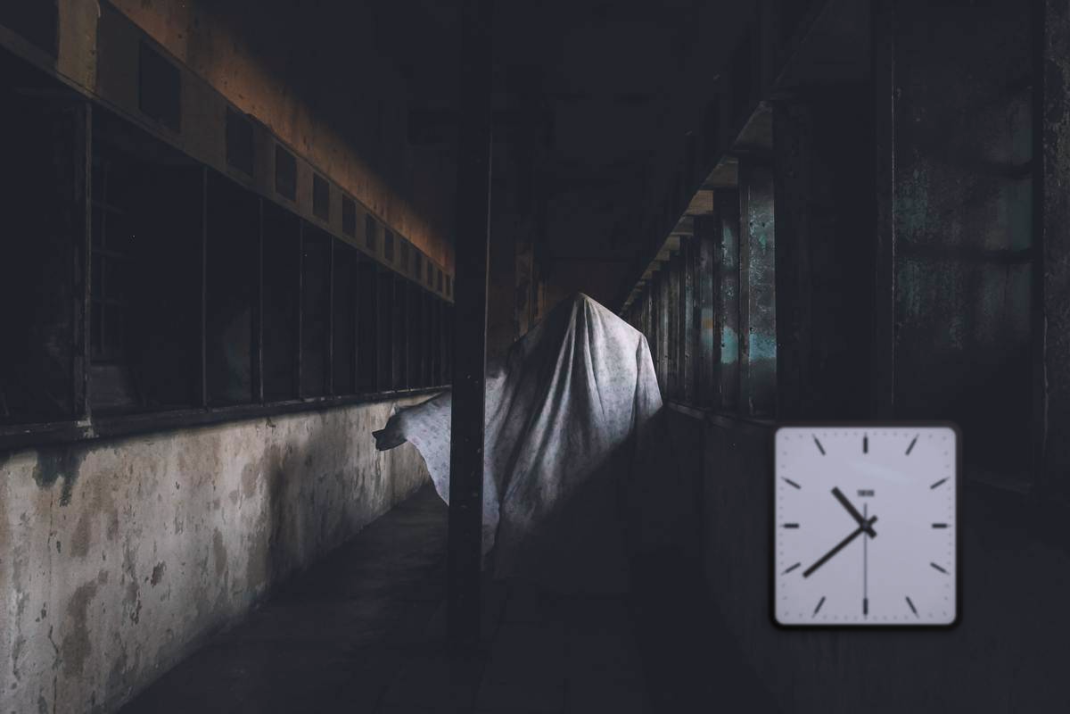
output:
10.38.30
